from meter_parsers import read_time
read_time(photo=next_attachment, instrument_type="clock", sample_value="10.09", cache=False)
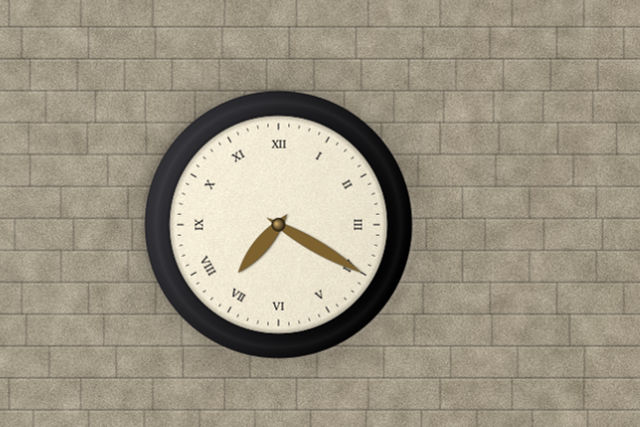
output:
7.20
